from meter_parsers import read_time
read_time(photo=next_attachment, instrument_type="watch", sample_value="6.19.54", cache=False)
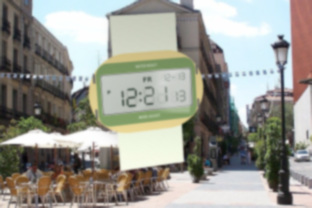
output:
12.21.13
